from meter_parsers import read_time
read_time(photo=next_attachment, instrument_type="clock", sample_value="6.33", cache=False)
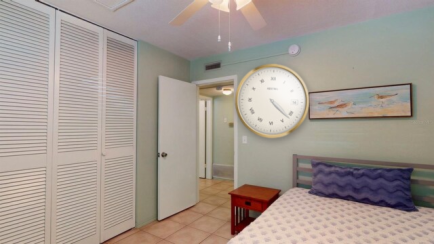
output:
4.22
